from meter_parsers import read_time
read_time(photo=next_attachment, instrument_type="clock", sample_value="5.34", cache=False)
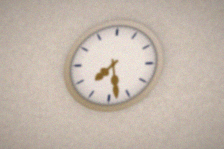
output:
7.28
